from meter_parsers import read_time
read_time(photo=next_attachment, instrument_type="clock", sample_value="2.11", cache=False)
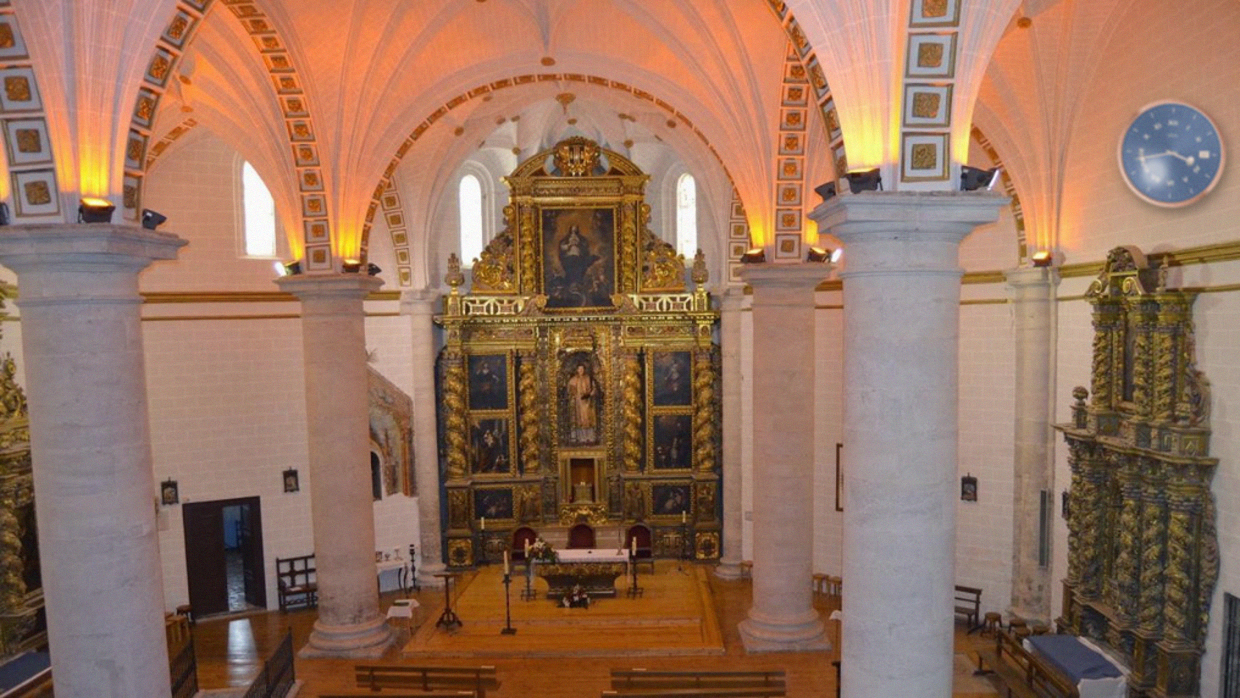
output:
3.43
